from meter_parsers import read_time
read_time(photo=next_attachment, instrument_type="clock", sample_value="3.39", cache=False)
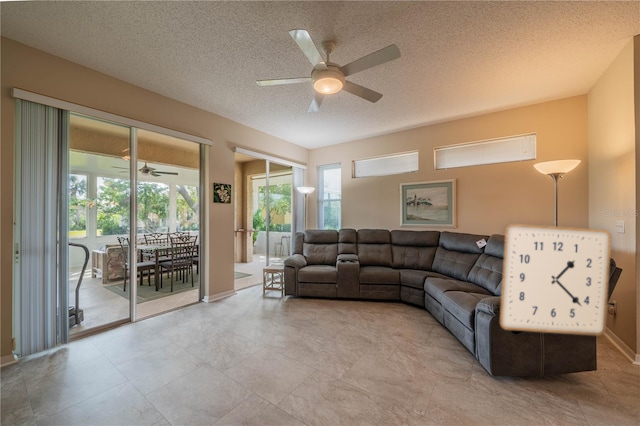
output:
1.22
